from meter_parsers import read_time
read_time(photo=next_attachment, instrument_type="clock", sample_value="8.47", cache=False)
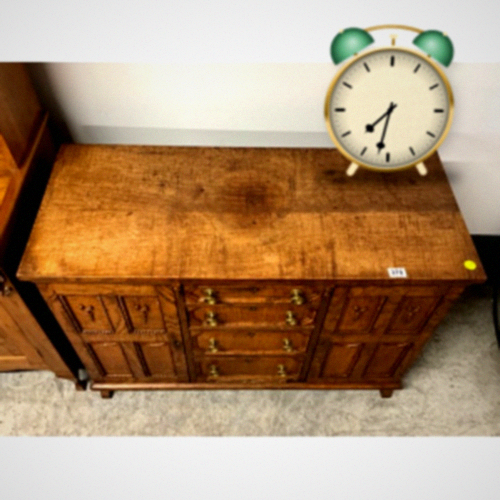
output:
7.32
